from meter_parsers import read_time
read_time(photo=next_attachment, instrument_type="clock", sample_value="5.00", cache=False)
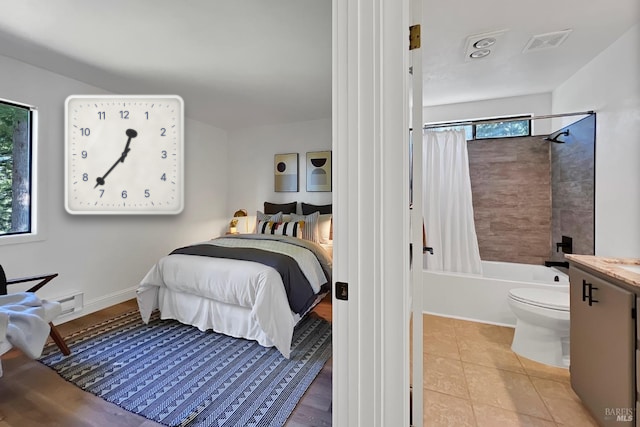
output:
12.37
